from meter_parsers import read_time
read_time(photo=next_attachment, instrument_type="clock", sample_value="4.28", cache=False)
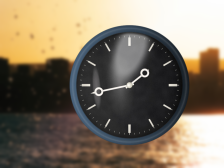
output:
1.43
